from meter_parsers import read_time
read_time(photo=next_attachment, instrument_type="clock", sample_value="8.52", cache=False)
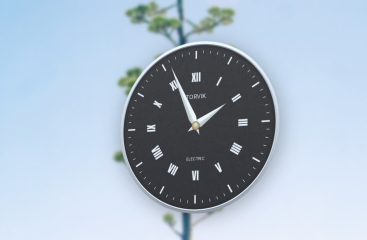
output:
1.56
